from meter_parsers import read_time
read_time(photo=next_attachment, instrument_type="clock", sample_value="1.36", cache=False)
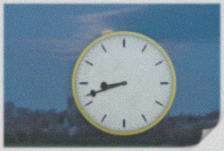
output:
8.42
